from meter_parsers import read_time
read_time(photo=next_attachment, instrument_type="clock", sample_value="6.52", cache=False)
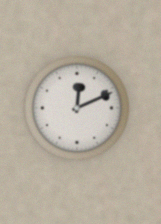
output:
12.11
